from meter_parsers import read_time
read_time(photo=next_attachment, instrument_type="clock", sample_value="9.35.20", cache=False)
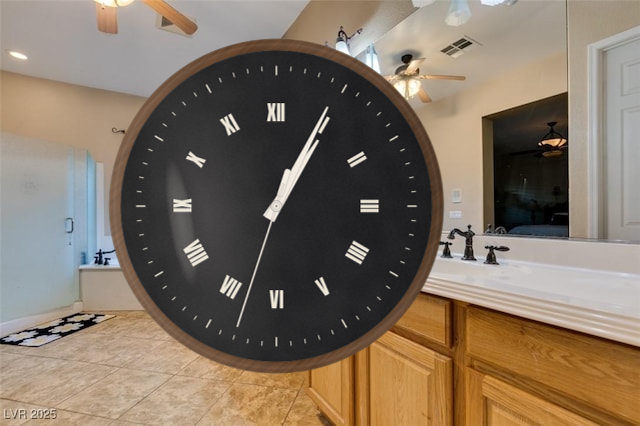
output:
1.04.33
